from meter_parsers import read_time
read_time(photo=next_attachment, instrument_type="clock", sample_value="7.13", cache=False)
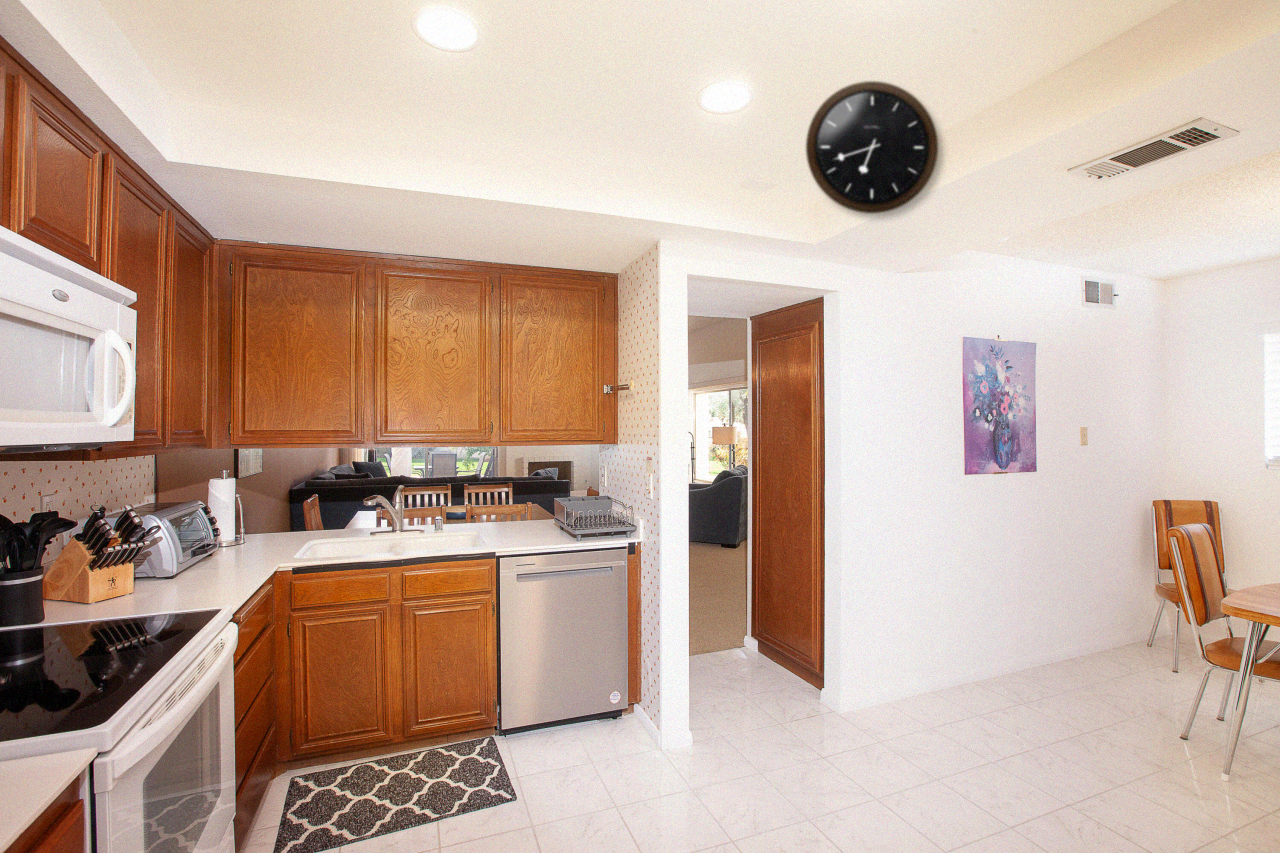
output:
6.42
